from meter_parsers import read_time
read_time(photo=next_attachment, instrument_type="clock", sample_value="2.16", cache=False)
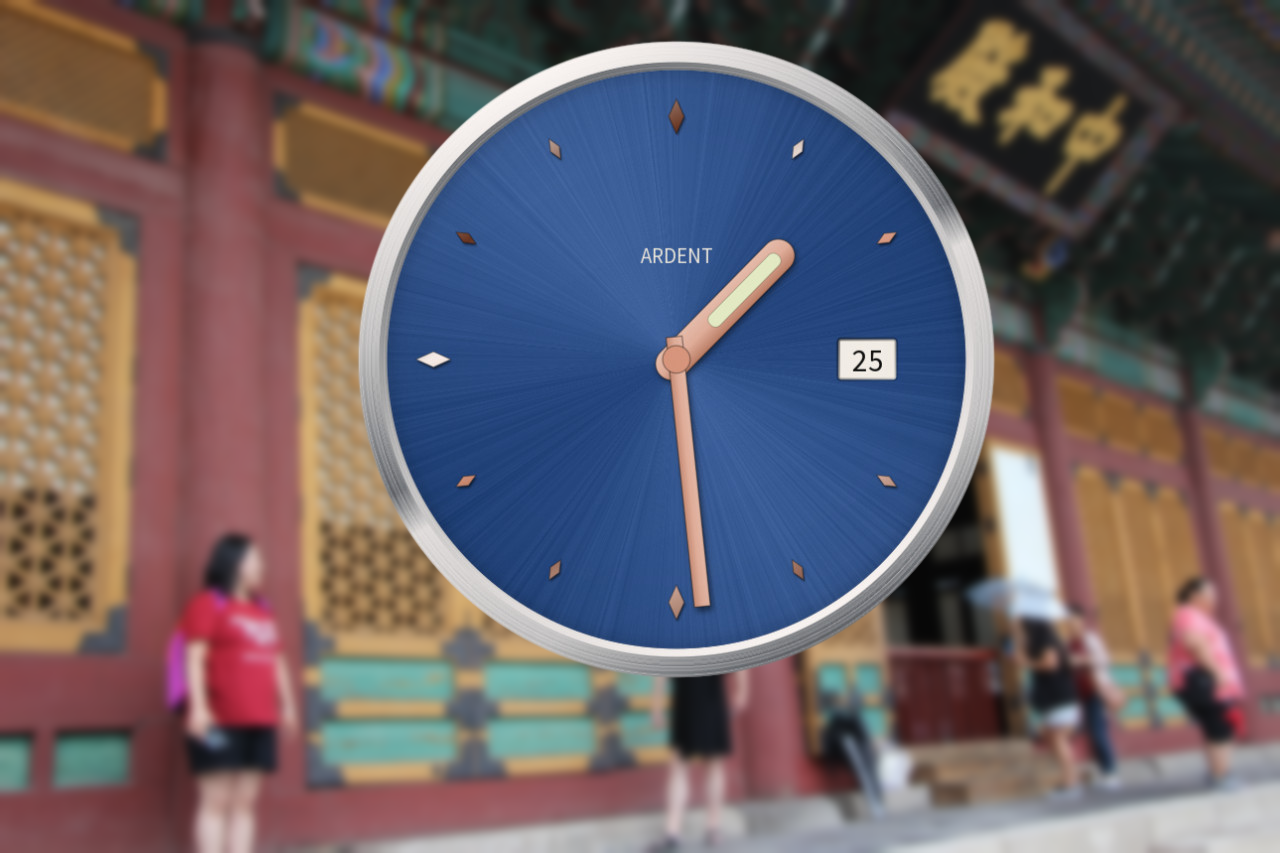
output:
1.29
